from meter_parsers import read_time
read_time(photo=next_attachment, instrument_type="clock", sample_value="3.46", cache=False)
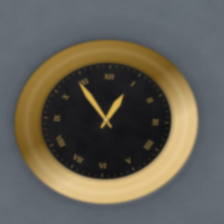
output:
12.54
